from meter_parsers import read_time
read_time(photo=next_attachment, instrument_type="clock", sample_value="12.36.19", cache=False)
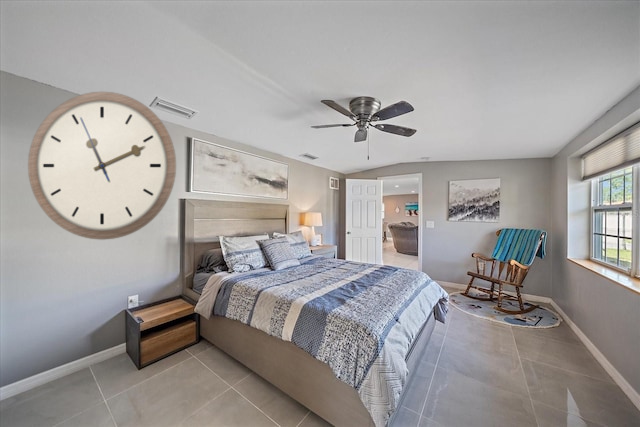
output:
11.10.56
